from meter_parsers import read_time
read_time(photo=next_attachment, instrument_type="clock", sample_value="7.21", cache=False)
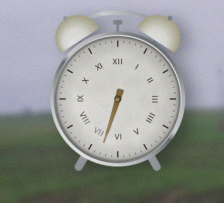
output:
6.33
